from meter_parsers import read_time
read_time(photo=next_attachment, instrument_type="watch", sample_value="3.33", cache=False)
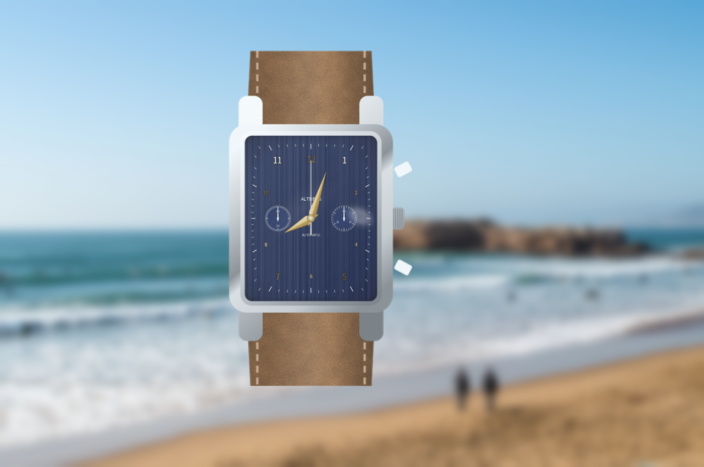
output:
8.03
